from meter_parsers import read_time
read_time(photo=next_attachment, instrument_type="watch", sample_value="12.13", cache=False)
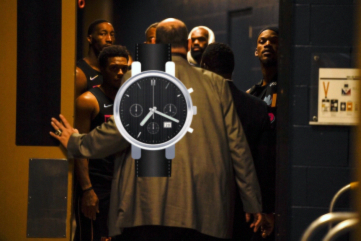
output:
7.19
